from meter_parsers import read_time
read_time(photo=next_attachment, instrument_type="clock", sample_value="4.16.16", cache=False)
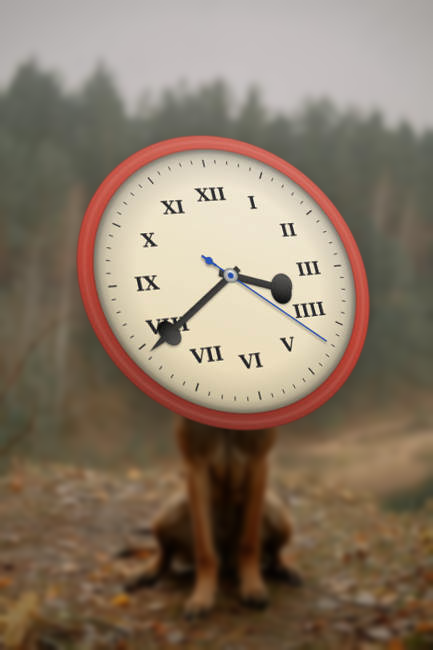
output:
3.39.22
